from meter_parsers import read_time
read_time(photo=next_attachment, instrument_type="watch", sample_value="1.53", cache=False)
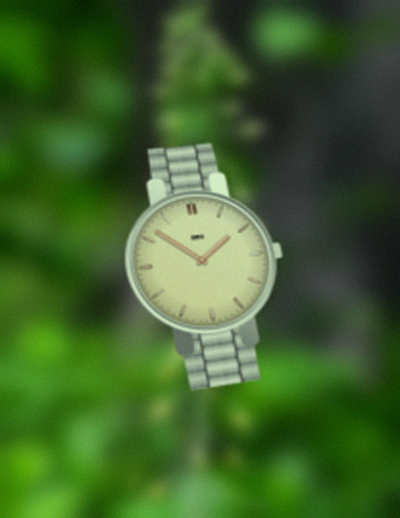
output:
1.52
